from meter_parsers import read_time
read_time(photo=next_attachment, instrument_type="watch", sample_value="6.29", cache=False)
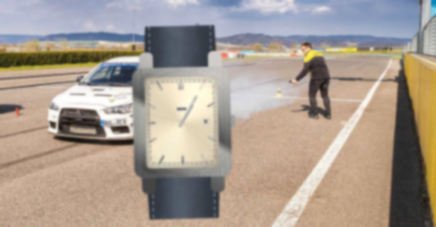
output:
1.05
